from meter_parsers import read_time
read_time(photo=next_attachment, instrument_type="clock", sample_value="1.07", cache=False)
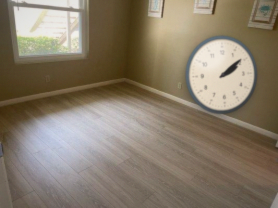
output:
2.09
